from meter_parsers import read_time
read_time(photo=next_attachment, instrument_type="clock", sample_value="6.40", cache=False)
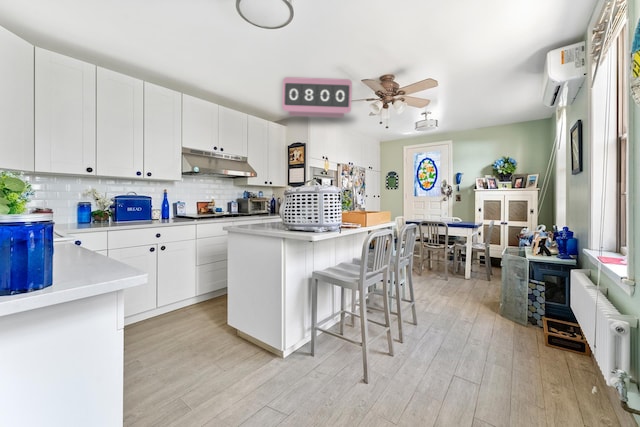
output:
8.00
